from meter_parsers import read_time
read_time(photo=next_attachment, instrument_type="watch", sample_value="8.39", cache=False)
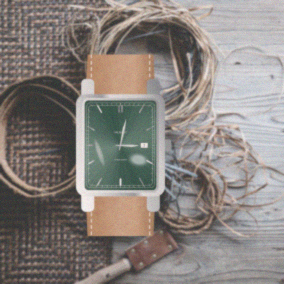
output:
3.02
